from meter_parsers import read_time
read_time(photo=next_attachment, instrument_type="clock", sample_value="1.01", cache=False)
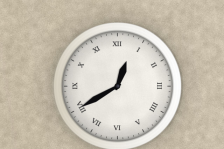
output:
12.40
